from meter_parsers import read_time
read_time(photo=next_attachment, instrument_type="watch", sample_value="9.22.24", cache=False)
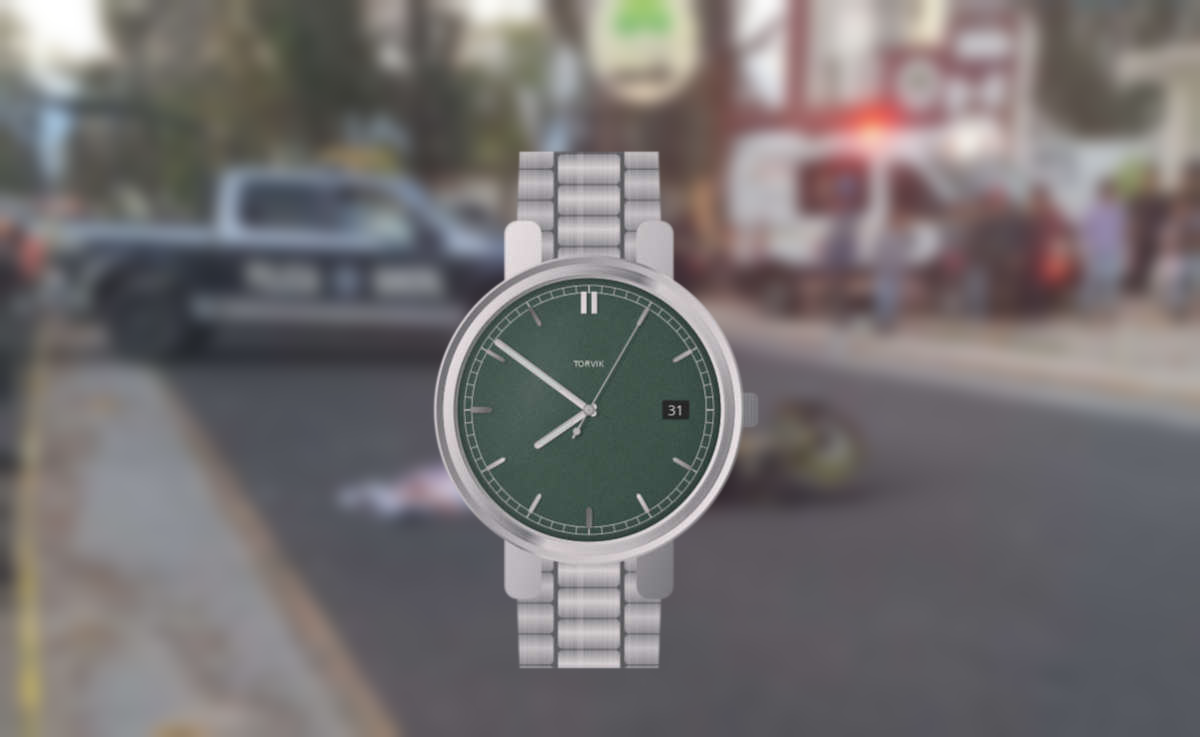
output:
7.51.05
